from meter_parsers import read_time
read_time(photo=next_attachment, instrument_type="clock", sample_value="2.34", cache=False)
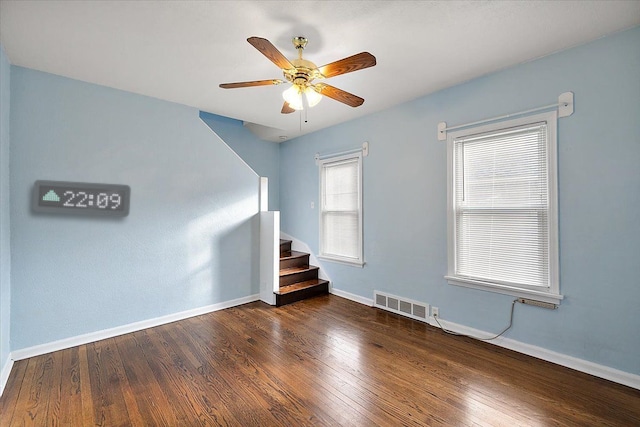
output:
22.09
